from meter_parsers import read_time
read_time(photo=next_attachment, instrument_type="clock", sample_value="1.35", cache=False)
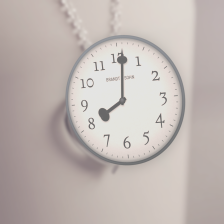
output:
8.01
